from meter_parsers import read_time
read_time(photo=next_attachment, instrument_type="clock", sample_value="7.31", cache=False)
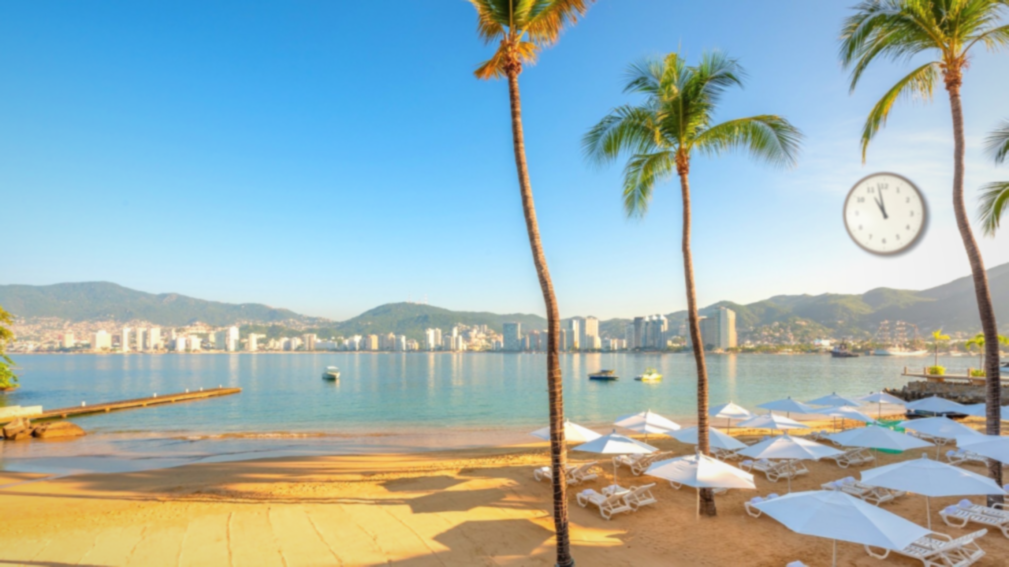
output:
10.58
